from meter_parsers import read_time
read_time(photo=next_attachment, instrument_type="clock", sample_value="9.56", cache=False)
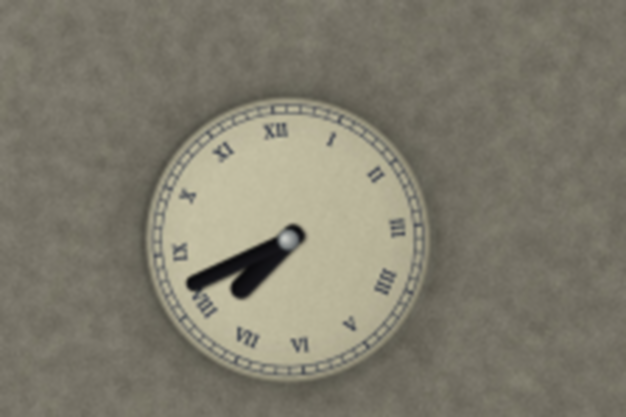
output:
7.42
